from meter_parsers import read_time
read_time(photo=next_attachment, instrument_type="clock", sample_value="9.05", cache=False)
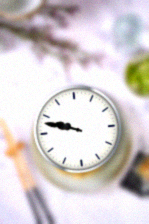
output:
9.48
